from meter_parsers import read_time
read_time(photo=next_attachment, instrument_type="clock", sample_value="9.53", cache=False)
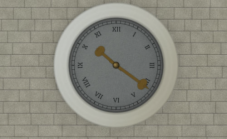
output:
10.21
